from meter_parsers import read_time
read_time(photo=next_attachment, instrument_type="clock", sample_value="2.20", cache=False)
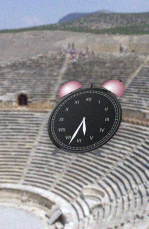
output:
5.33
